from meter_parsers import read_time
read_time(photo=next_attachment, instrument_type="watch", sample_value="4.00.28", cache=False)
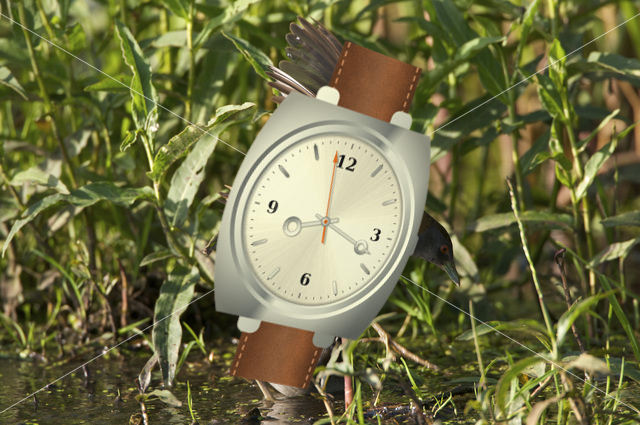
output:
8.17.58
